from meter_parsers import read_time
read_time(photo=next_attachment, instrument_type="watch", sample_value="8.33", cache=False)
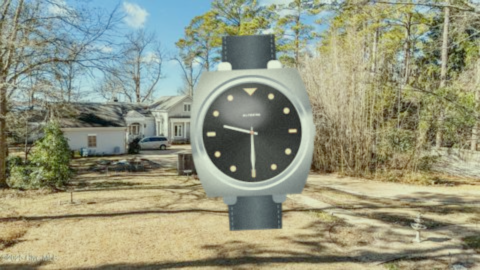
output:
9.30
